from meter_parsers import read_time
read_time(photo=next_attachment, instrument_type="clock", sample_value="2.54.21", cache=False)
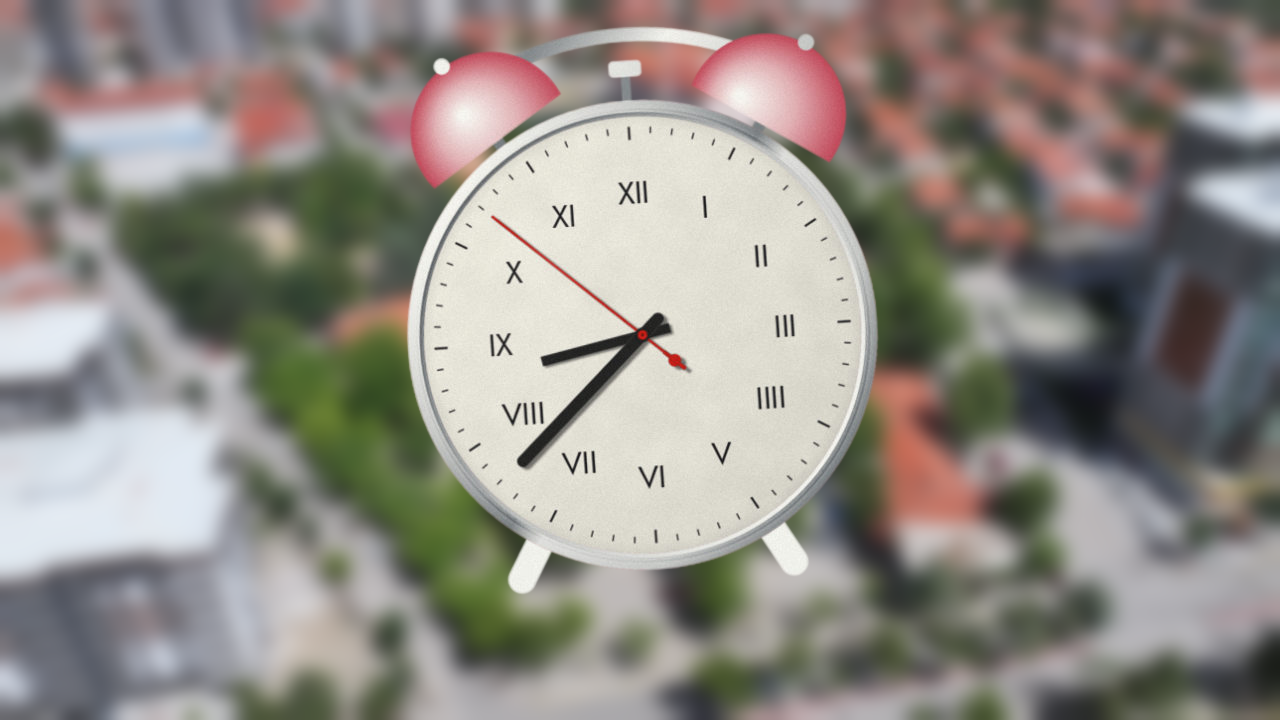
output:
8.37.52
